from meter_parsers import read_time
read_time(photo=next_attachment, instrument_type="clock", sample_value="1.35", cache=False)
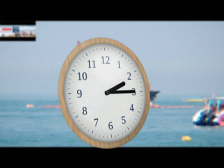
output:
2.15
